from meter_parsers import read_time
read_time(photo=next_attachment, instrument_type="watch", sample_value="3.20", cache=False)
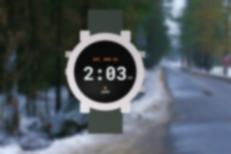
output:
2.03
